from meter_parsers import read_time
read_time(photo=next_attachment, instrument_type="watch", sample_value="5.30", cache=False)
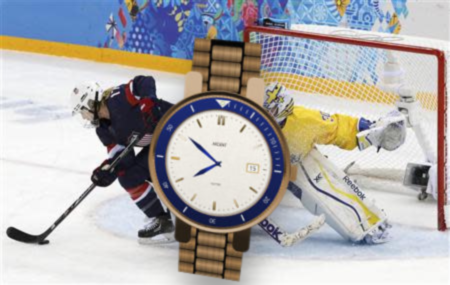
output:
7.51
